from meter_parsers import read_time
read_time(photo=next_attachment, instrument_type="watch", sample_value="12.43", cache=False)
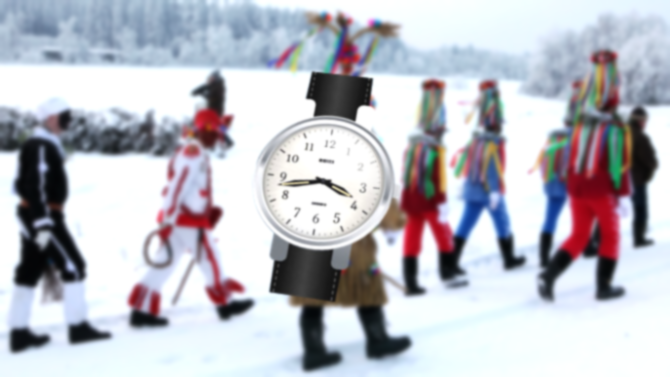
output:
3.43
